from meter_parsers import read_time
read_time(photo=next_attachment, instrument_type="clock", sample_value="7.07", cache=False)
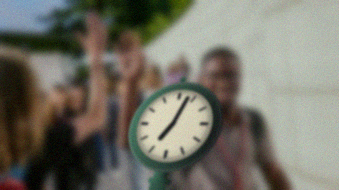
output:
7.03
